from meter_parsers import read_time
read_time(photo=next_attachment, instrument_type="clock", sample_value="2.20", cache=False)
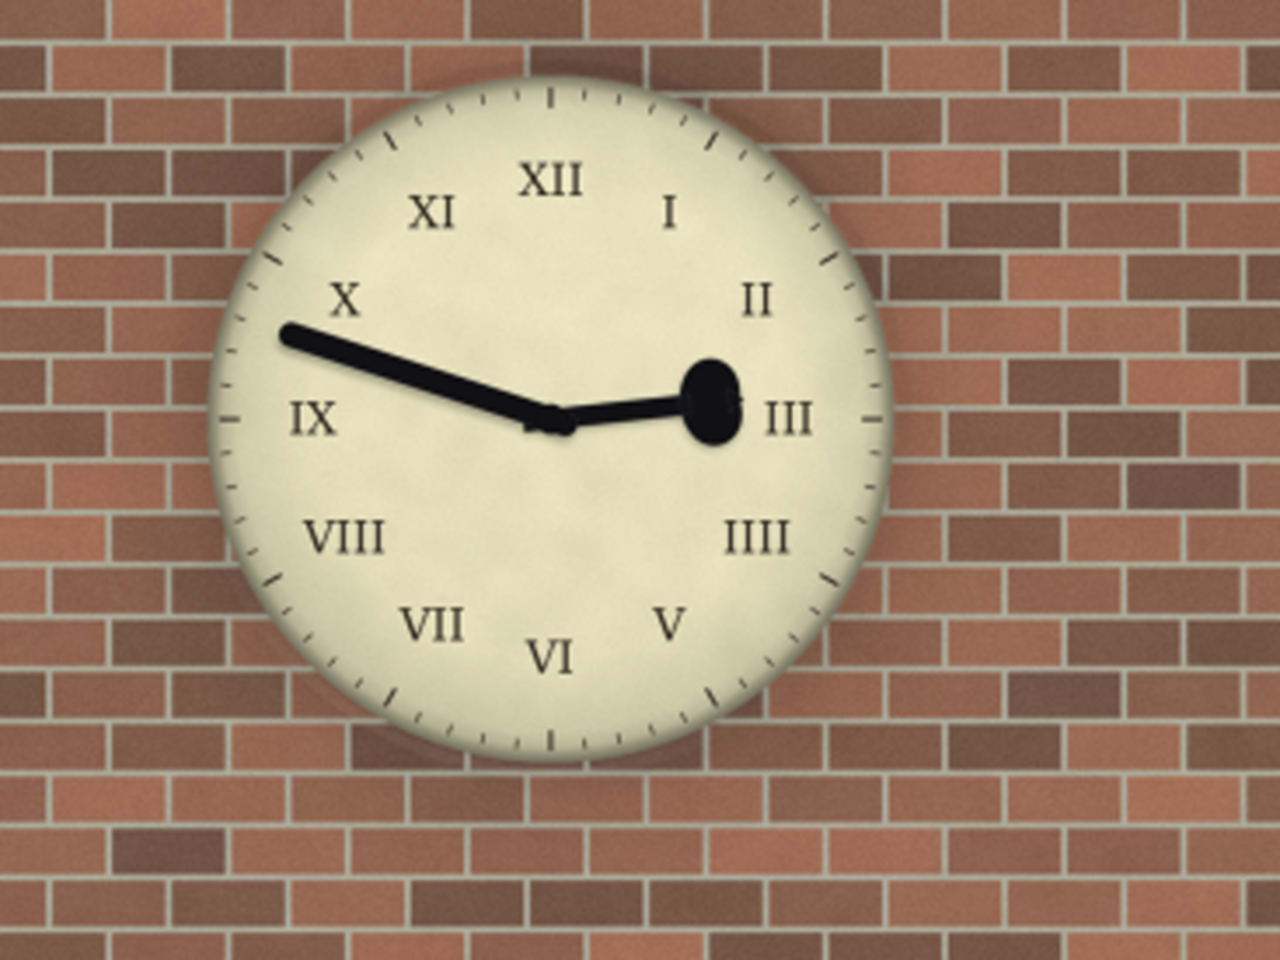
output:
2.48
